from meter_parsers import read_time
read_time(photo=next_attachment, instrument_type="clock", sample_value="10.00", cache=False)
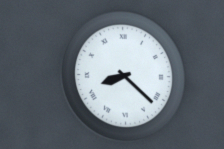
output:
8.22
